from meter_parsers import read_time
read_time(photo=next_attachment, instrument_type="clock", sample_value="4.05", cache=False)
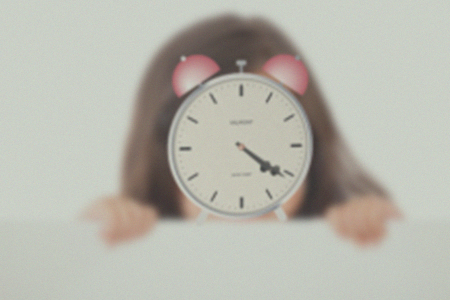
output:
4.21
